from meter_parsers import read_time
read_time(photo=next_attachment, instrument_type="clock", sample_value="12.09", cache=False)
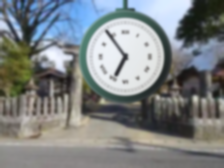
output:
6.54
